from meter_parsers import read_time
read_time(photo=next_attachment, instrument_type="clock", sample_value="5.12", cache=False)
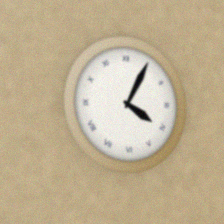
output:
4.05
